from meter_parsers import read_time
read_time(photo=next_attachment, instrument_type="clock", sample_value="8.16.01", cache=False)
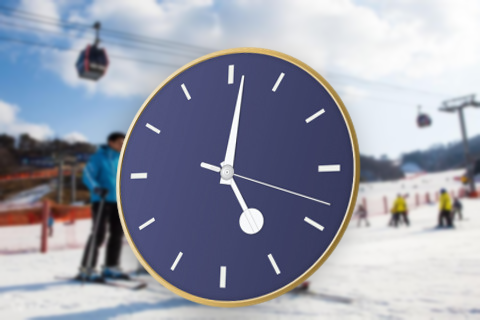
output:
5.01.18
